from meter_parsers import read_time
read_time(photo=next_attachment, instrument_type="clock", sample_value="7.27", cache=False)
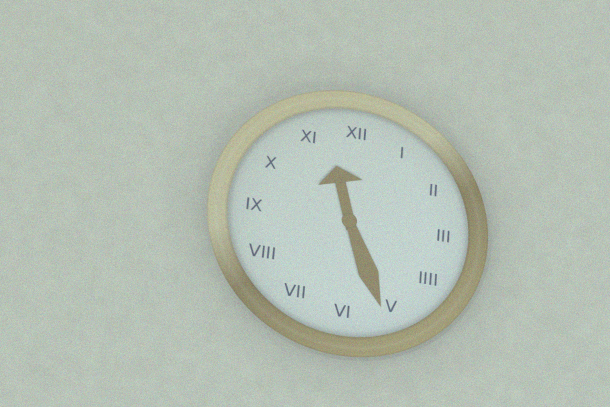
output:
11.26
